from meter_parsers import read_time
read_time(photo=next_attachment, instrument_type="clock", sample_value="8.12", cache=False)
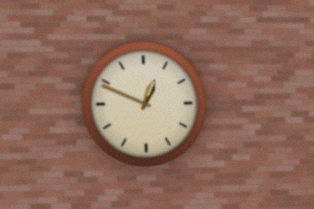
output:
12.49
